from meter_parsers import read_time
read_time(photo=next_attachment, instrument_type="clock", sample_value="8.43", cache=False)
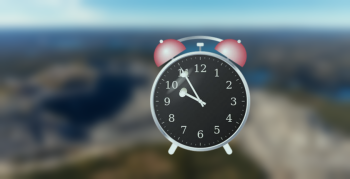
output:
9.55
